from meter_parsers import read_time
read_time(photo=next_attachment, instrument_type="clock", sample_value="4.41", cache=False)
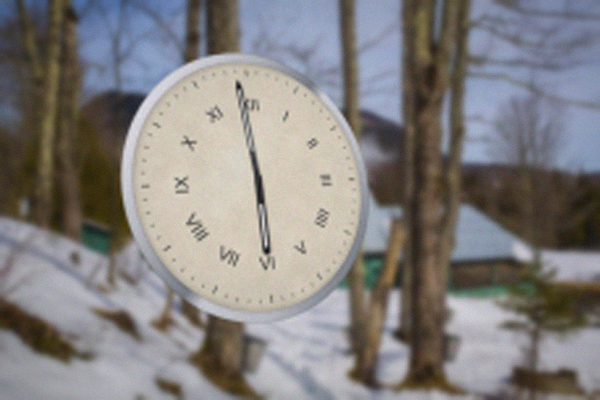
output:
5.59
